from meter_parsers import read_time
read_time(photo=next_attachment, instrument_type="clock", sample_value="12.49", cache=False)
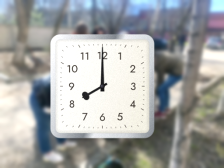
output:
8.00
